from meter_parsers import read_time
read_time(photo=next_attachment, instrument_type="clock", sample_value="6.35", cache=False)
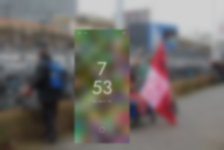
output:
7.53
